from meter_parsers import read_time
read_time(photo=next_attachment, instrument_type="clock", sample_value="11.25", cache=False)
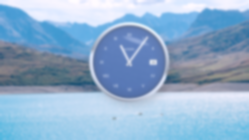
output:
11.06
